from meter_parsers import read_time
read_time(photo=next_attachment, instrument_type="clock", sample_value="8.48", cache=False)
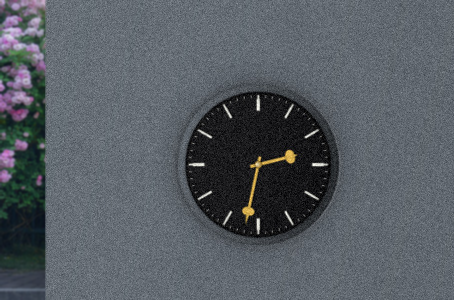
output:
2.32
